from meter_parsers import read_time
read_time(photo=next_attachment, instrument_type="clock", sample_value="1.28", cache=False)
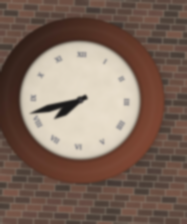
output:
7.42
